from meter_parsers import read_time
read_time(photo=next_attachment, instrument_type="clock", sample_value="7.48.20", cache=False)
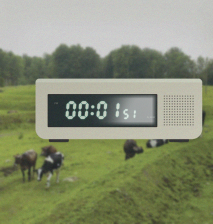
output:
0.01.51
